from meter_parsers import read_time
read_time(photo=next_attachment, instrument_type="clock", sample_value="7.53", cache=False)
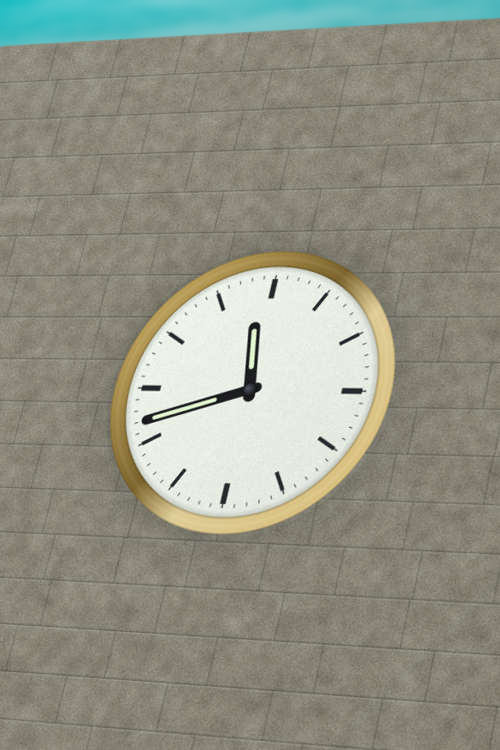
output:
11.42
